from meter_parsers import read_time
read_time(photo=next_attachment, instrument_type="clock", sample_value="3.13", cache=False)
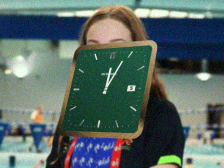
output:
12.04
